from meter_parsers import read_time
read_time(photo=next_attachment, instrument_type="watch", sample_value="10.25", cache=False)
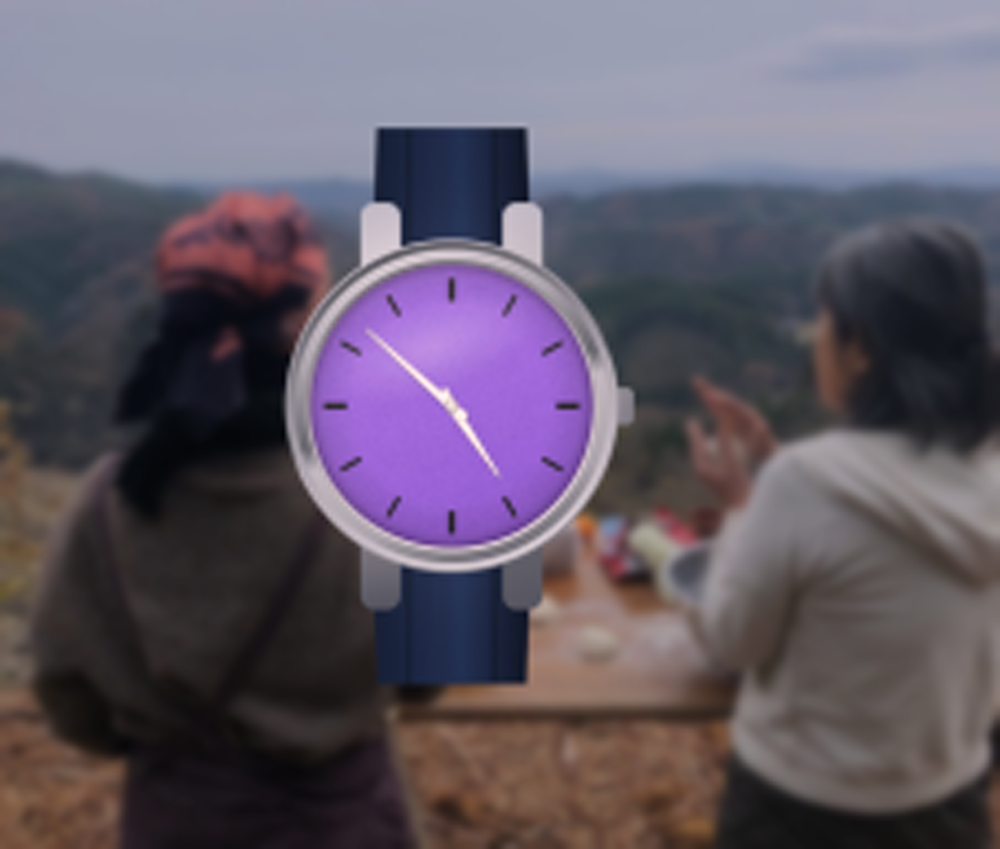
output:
4.52
